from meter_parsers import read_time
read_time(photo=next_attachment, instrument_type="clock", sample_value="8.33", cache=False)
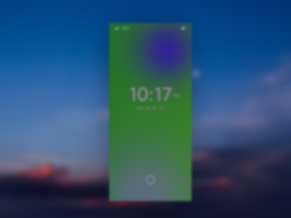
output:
10.17
